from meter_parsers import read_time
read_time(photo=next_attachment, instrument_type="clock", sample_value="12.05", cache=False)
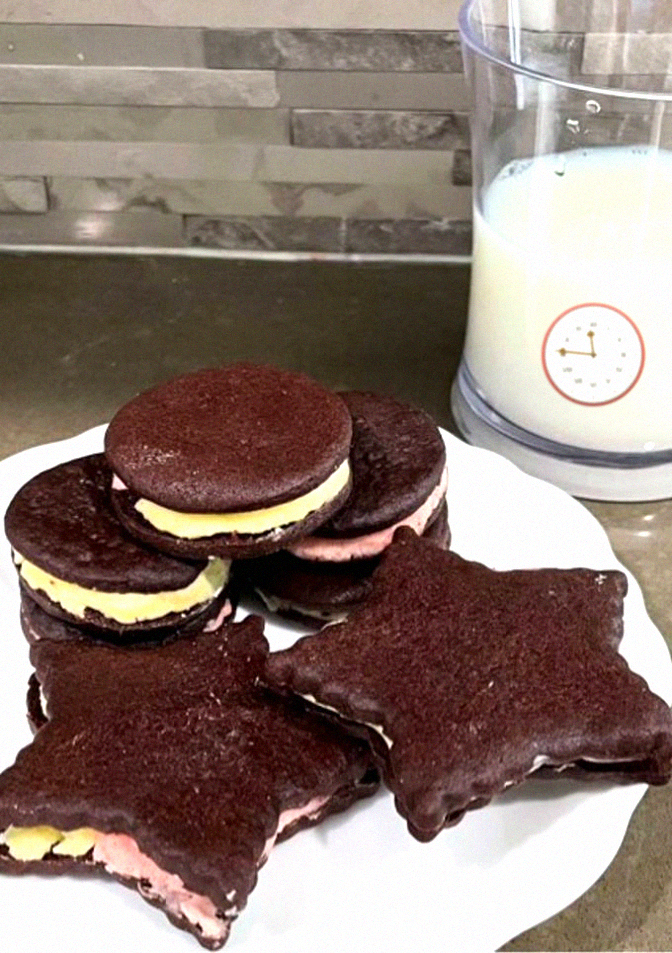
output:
11.46
